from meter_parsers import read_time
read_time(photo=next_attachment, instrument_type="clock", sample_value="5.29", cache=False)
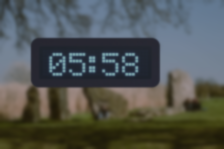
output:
5.58
